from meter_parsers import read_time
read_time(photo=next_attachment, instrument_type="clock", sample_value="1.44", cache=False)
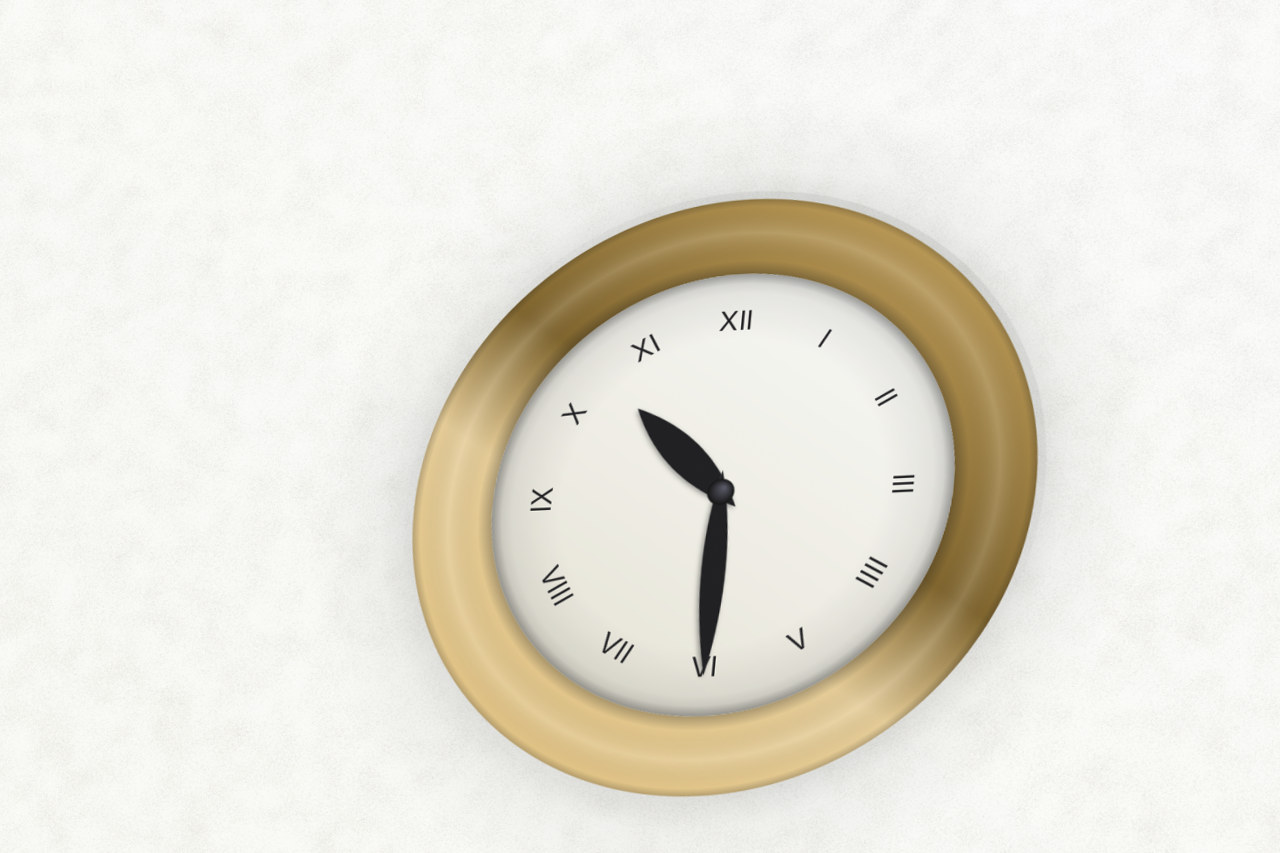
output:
10.30
